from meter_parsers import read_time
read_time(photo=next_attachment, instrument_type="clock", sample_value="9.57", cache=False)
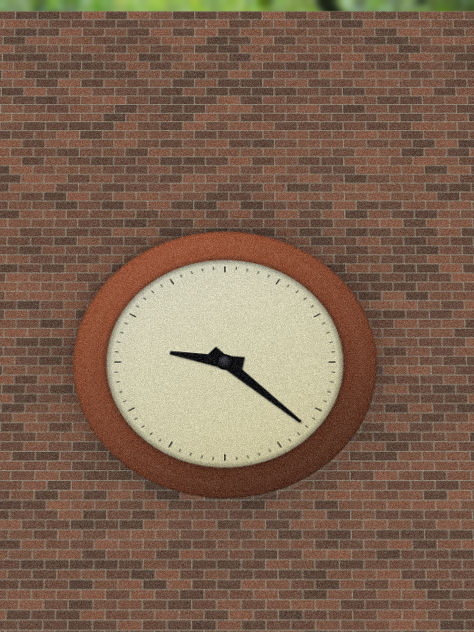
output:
9.22
